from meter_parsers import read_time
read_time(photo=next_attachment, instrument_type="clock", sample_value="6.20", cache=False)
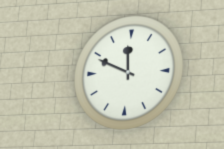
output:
11.49
